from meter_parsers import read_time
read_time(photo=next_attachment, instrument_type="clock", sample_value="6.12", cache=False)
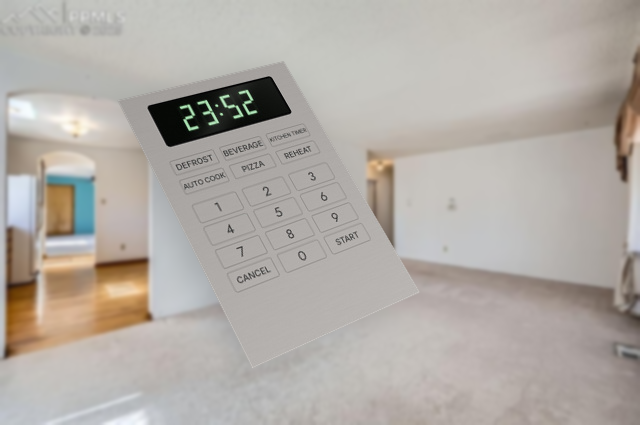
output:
23.52
